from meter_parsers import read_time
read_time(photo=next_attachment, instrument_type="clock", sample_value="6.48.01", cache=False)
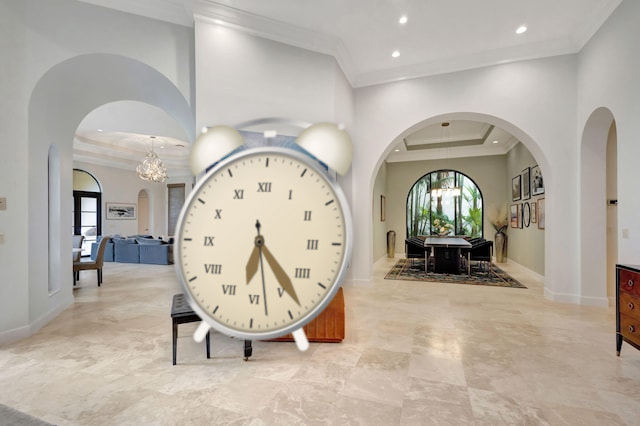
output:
6.23.28
